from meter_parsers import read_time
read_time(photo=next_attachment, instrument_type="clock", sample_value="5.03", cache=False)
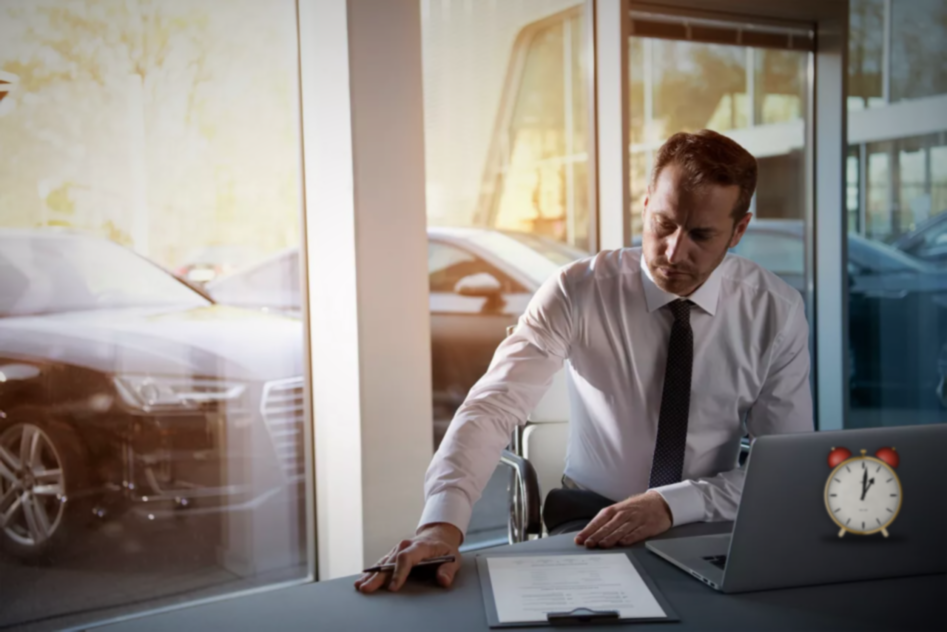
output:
1.01
